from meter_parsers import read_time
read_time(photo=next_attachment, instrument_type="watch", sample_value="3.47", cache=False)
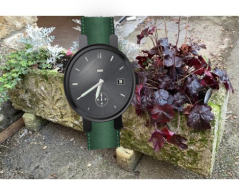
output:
6.40
